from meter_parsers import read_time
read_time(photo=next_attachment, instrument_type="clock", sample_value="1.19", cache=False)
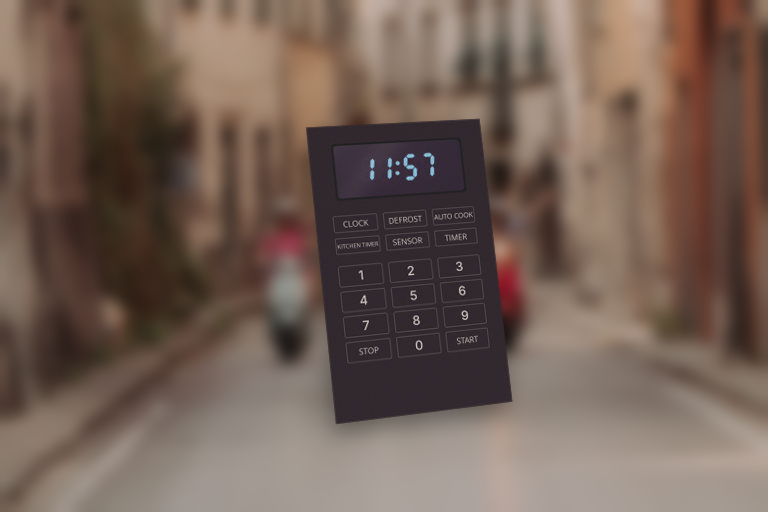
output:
11.57
